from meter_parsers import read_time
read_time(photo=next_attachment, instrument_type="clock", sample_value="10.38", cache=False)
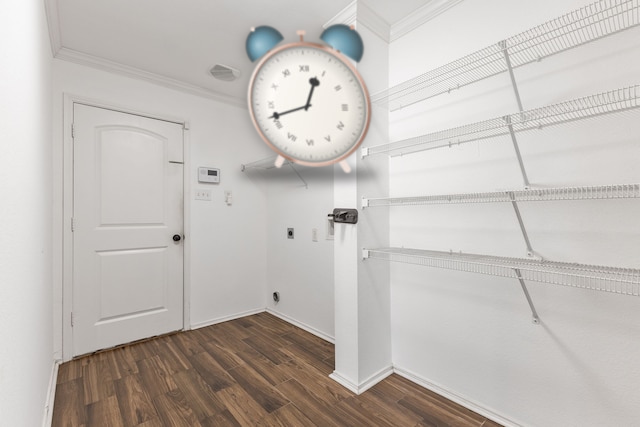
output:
12.42
